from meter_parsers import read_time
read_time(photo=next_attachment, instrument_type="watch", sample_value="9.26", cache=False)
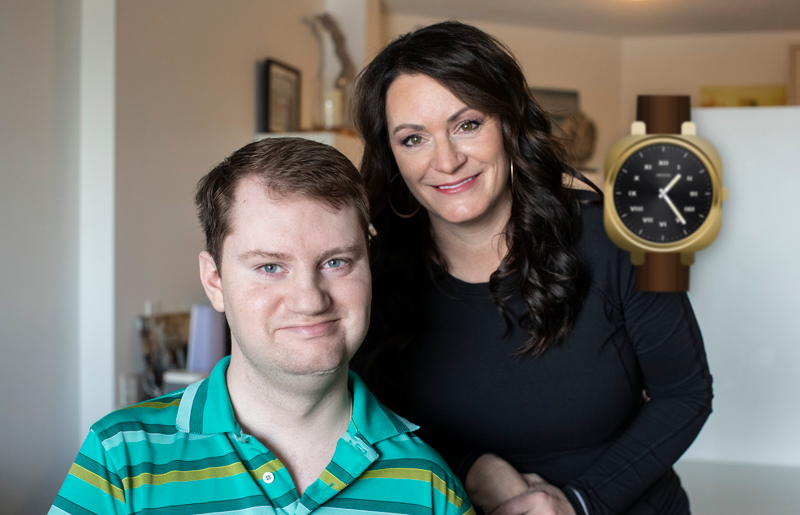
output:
1.24
